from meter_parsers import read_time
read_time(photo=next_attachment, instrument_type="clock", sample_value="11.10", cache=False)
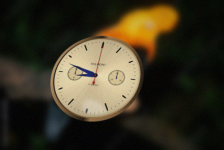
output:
8.48
